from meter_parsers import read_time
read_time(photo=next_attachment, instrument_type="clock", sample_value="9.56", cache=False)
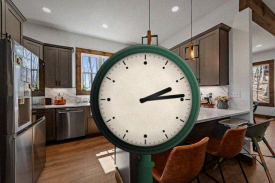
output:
2.14
